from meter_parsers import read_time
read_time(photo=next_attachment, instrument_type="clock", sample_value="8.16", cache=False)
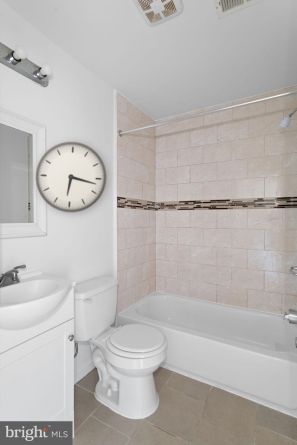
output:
6.17
